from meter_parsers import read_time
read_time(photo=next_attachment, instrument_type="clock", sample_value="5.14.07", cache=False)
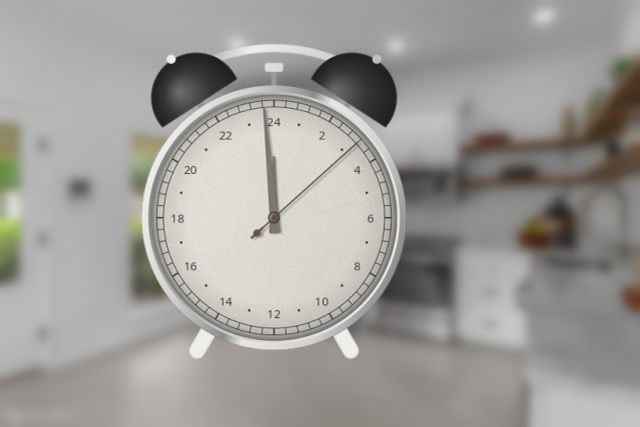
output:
23.59.08
